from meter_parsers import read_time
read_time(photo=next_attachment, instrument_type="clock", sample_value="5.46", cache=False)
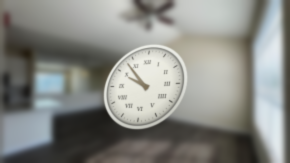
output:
9.53
